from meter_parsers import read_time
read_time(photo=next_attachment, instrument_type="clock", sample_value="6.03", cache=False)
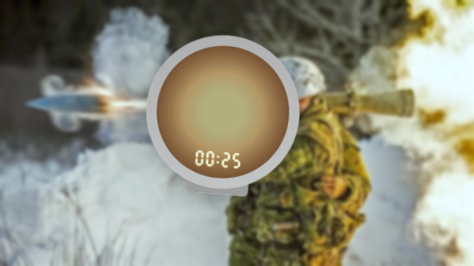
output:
0.25
